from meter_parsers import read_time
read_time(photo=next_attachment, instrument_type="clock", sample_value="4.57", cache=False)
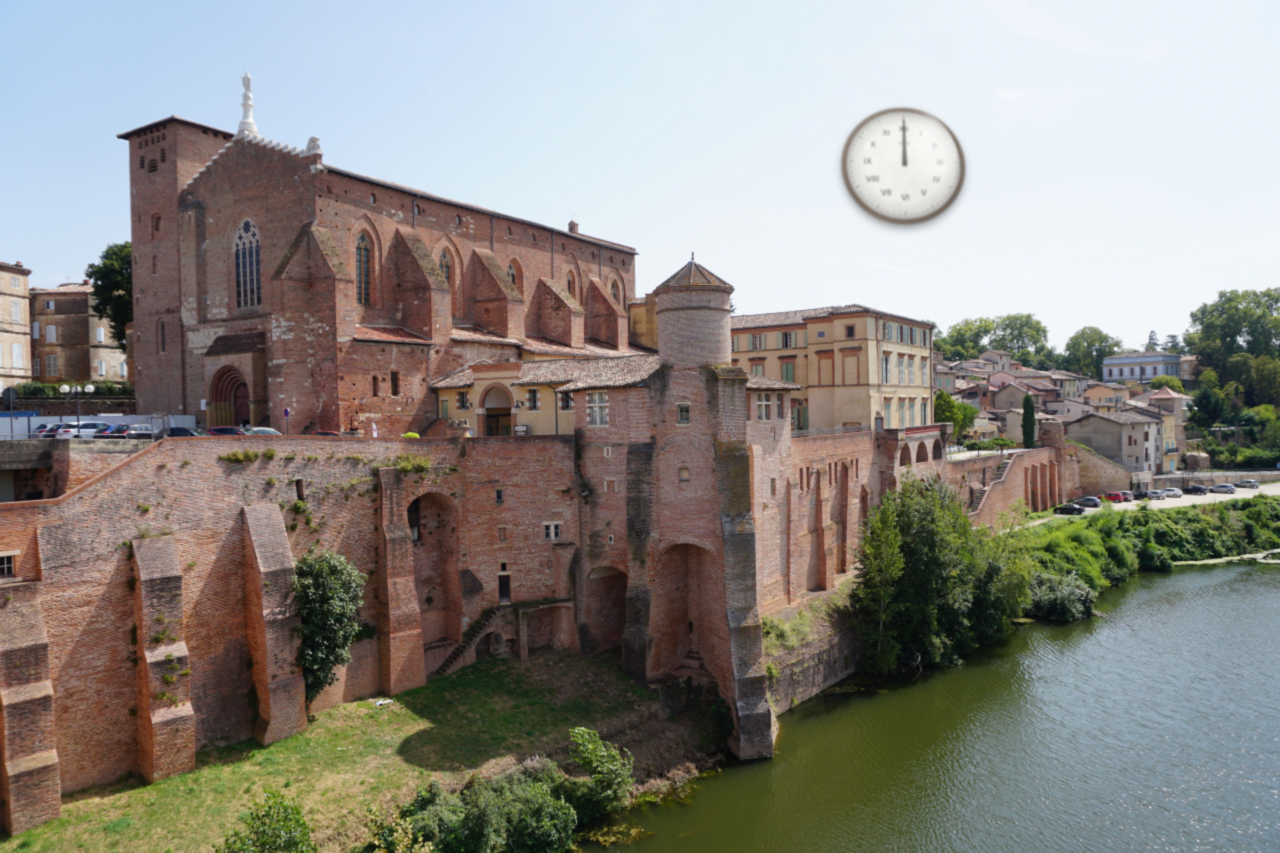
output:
12.00
